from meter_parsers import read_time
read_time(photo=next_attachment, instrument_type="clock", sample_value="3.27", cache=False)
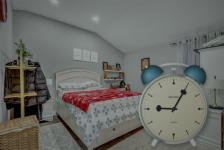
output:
9.05
